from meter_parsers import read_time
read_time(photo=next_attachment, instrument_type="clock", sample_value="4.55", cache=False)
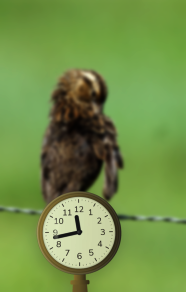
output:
11.43
